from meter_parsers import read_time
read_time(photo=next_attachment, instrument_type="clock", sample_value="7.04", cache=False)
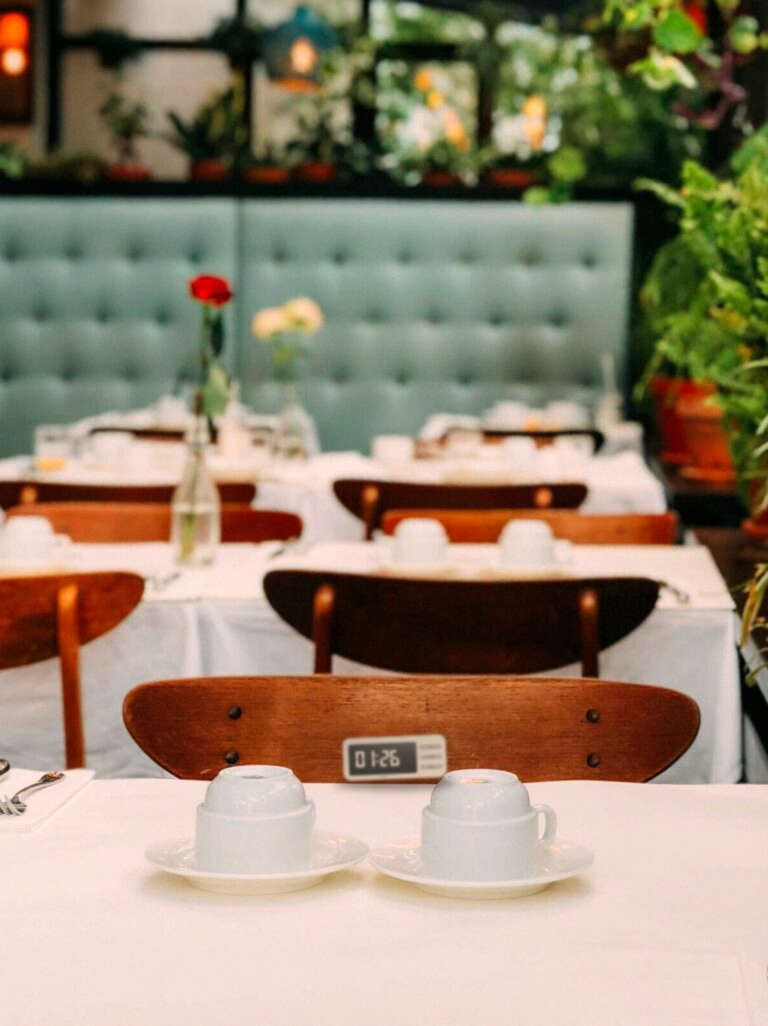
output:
1.26
